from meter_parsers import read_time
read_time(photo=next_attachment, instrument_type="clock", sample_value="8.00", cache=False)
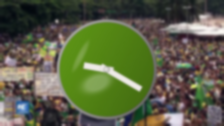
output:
9.20
